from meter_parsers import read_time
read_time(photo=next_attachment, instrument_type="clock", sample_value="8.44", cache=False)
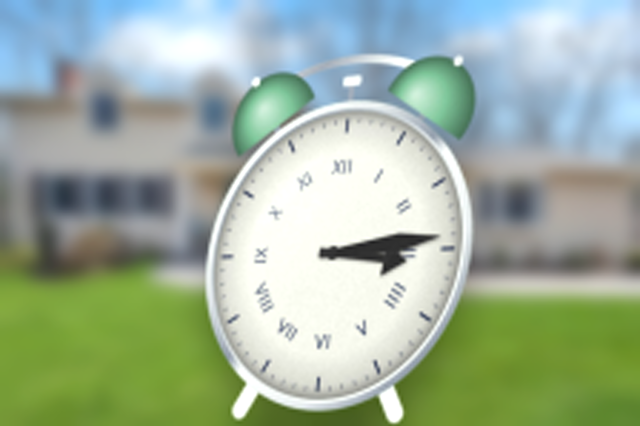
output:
3.14
